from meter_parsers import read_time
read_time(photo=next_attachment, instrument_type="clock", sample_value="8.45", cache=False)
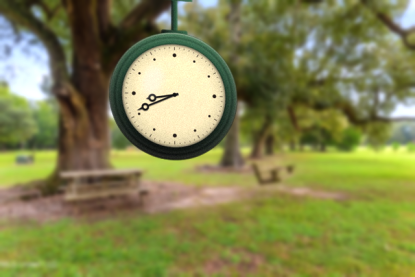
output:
8.41
